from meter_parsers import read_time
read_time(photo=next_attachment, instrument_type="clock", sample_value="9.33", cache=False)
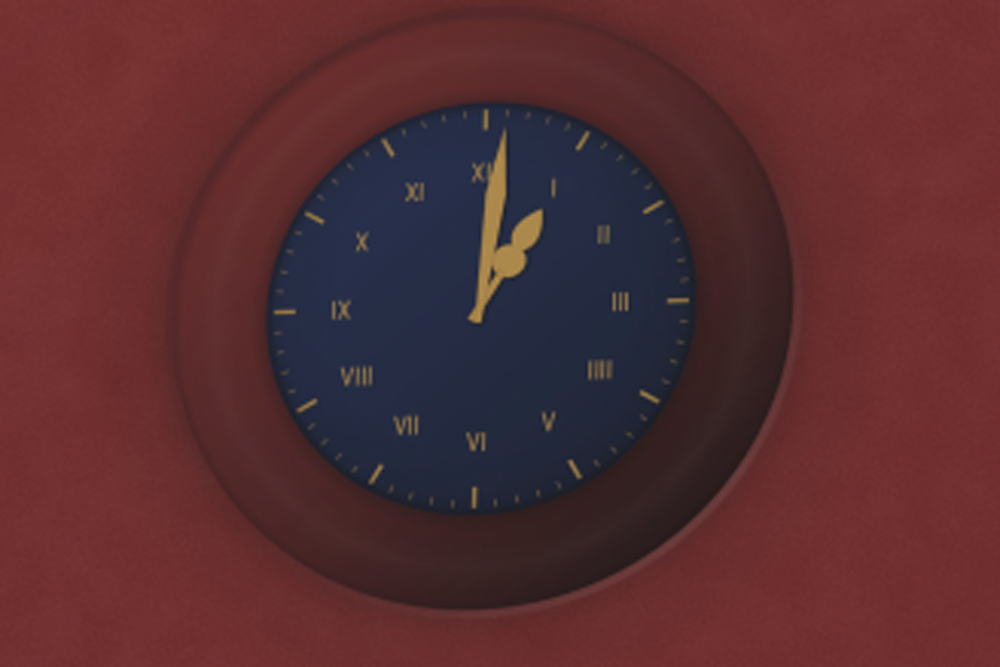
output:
1.01
